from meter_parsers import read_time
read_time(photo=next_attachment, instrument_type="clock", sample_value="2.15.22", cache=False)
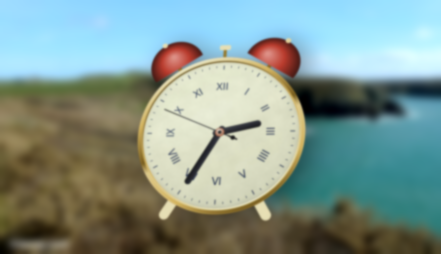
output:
2.34.49
